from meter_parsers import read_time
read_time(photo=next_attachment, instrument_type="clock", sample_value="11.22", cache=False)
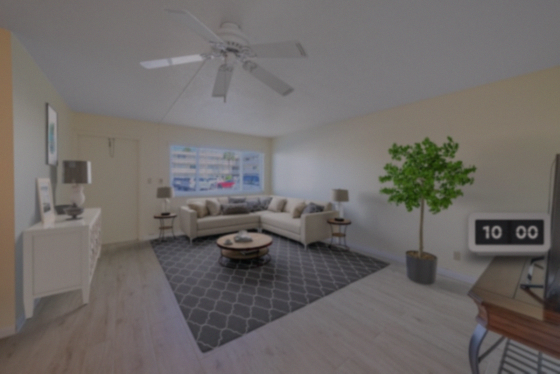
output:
10.00
